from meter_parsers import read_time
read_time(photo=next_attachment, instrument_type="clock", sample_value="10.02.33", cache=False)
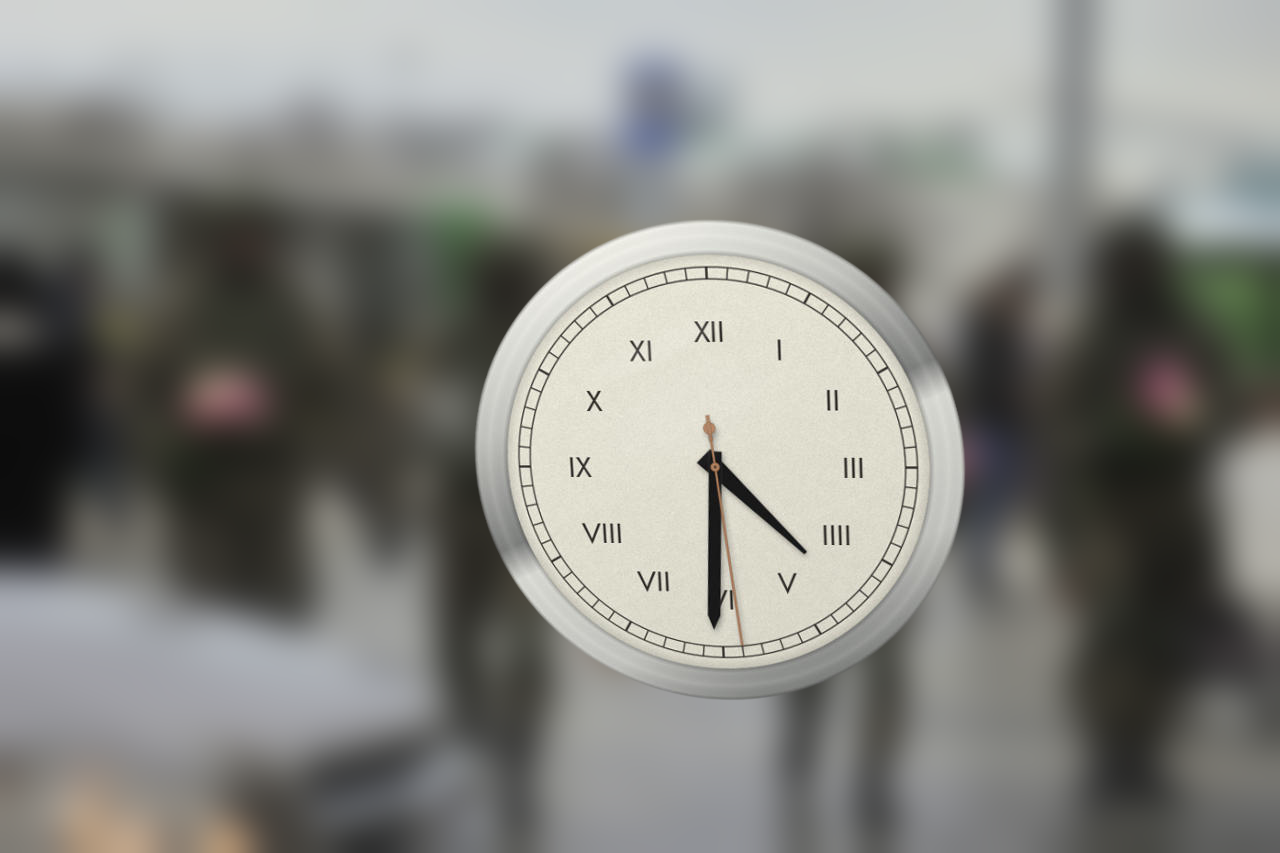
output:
4.30.29
